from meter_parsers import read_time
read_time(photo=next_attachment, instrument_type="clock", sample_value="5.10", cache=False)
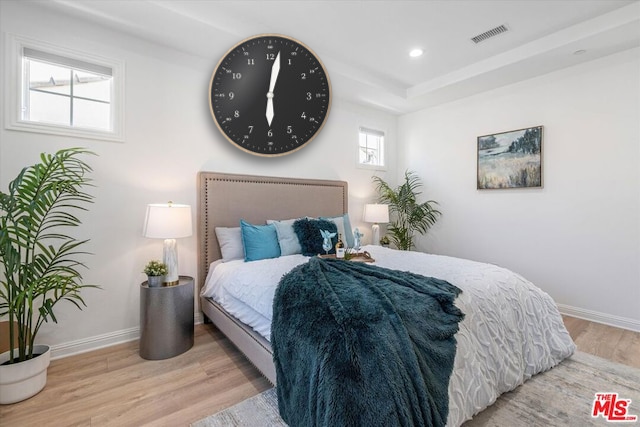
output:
6.02
